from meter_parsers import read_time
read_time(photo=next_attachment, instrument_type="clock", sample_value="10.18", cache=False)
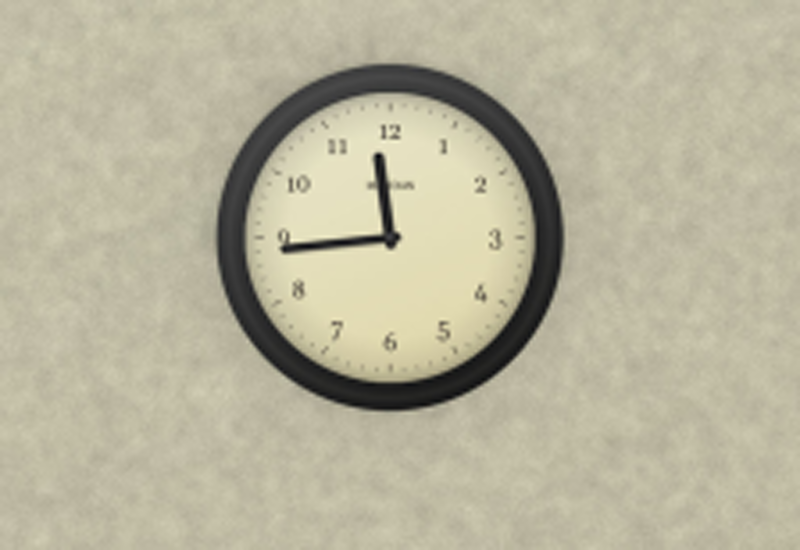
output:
11.44
